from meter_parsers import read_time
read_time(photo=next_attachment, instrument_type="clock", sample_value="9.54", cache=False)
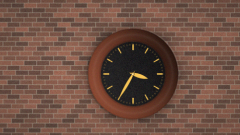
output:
3.35
